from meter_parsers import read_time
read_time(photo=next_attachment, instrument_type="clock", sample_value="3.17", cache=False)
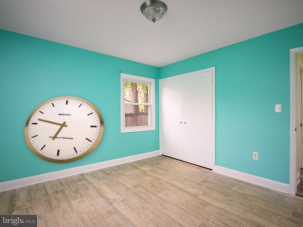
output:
6.47
